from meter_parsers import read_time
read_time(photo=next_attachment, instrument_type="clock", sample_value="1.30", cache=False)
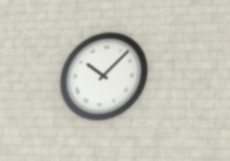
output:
10.07
